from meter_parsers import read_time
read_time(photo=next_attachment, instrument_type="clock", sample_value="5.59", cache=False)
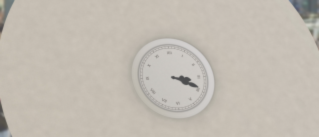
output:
3.19
